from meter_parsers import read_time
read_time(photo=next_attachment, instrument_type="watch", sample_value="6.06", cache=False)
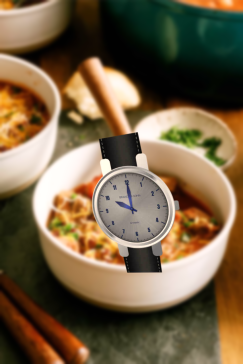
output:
10.00
